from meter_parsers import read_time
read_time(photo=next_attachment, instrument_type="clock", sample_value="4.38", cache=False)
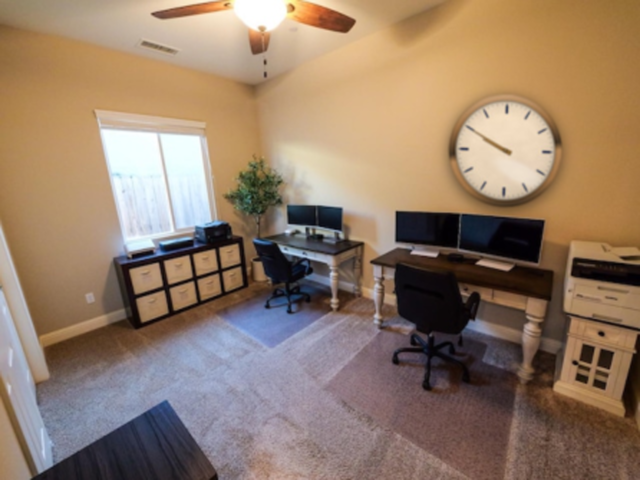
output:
9.50
